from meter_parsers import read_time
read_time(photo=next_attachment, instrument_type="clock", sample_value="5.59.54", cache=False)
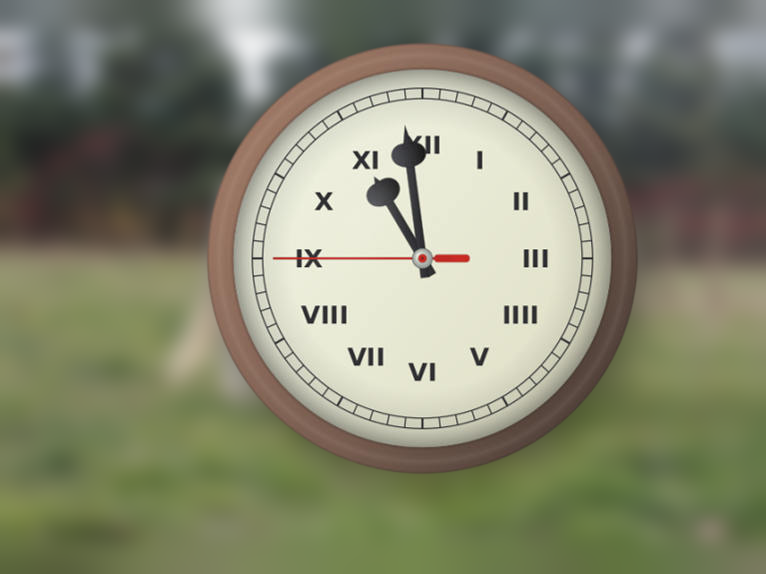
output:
10.58.45
